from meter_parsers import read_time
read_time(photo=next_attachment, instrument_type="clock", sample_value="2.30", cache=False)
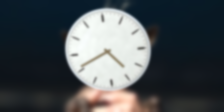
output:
4.41
